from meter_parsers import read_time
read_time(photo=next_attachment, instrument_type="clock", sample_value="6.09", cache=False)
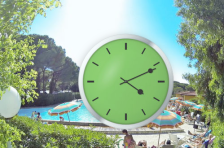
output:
4.11
